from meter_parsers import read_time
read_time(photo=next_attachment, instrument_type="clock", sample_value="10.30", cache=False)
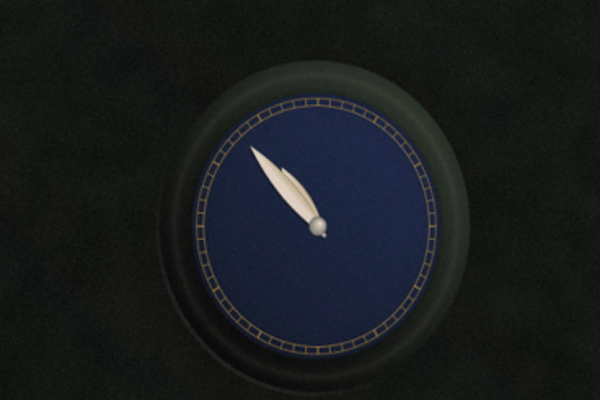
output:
10.53
